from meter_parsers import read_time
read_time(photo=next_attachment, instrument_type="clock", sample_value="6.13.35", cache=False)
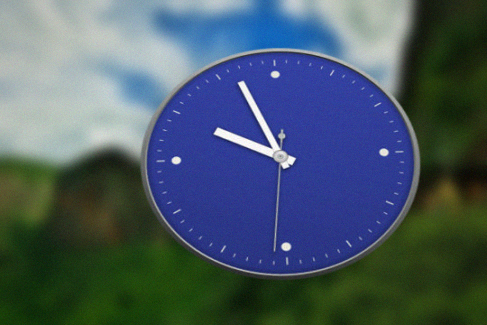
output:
9.56.31
